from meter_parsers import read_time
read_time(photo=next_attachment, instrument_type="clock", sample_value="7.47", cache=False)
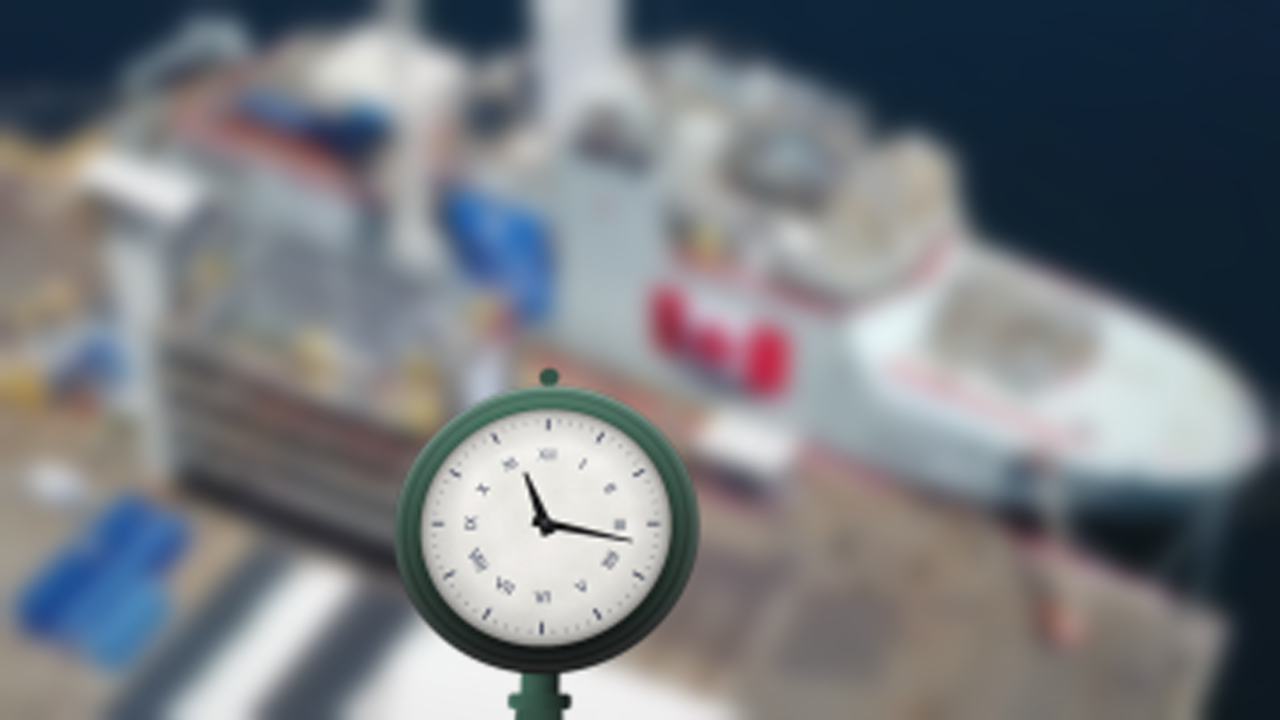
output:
11.17
